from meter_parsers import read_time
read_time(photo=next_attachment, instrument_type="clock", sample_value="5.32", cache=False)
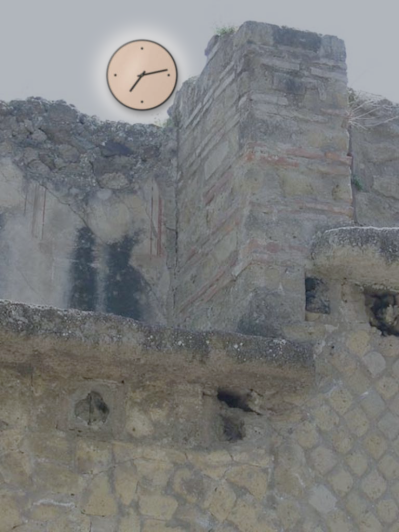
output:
7.13
